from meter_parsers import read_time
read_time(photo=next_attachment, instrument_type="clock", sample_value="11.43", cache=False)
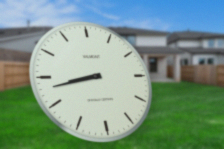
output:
8.43
